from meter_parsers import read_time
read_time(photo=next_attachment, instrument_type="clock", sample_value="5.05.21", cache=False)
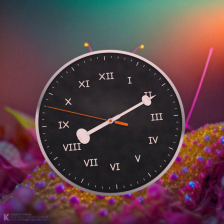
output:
8.10.48
